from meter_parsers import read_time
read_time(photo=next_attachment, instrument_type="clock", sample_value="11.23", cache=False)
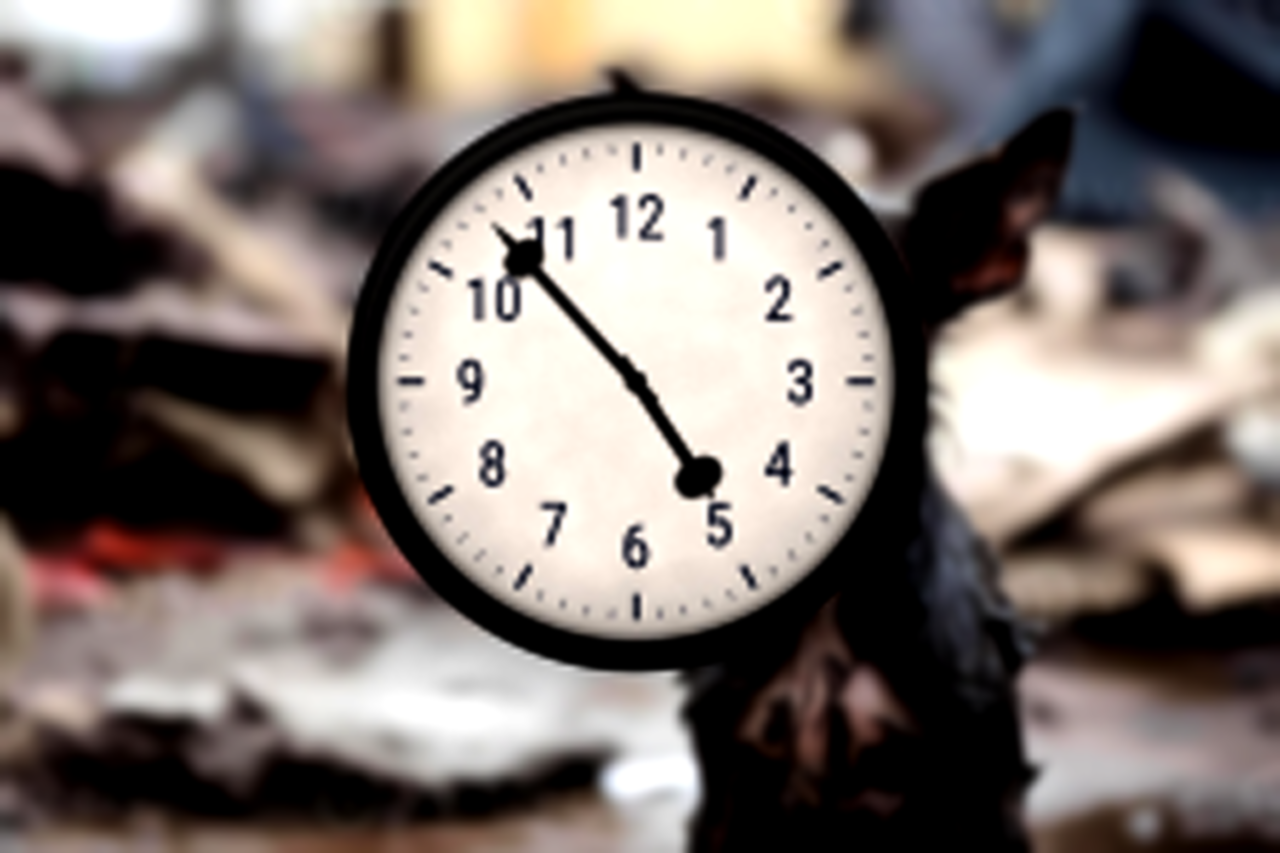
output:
4.53
